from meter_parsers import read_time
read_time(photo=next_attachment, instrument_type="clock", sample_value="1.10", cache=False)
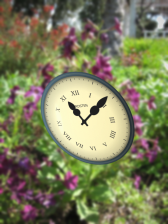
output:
11.09
